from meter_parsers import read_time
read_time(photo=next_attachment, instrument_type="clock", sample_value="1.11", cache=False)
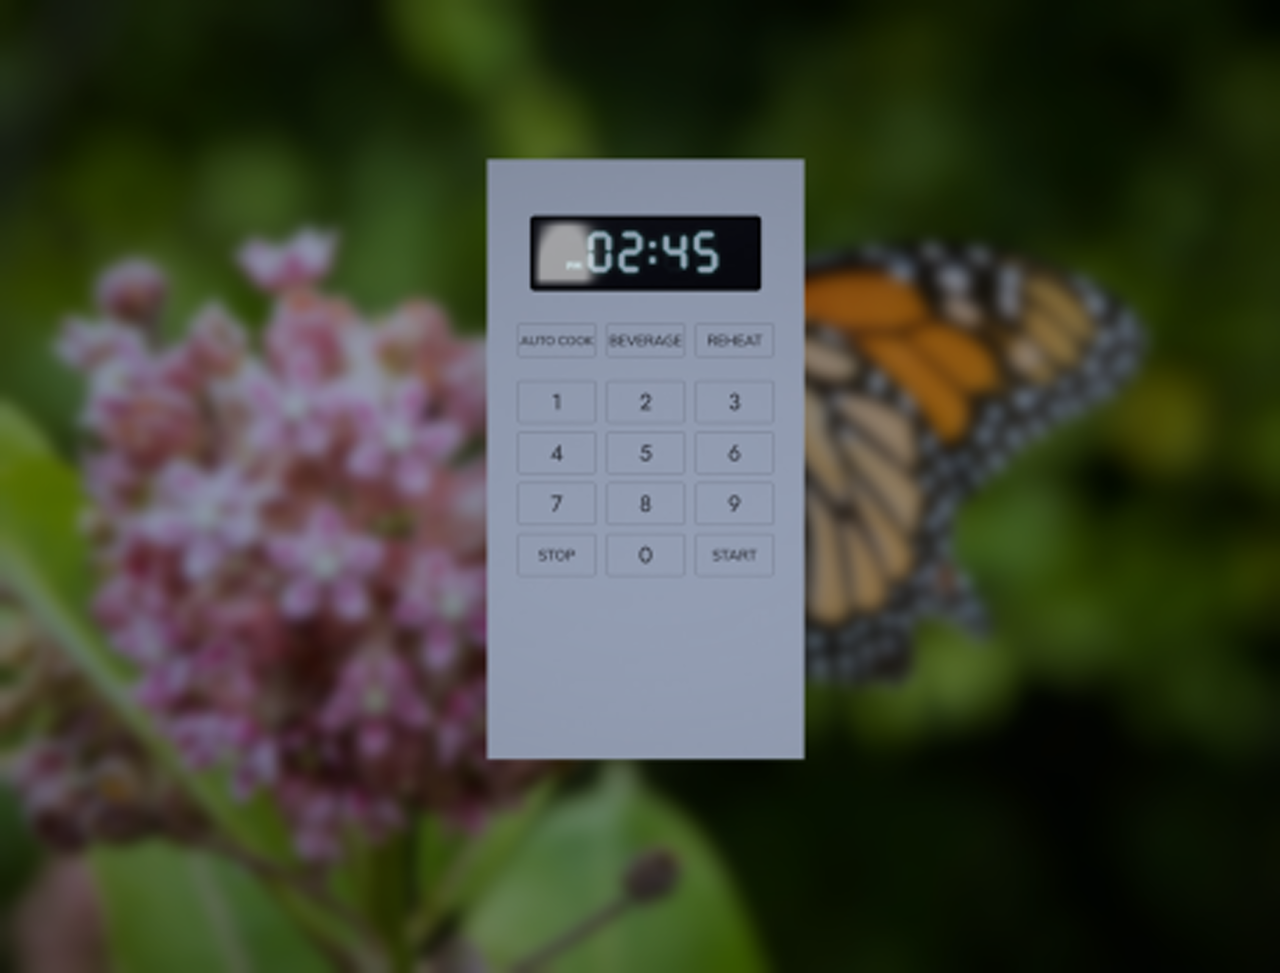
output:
2.45
